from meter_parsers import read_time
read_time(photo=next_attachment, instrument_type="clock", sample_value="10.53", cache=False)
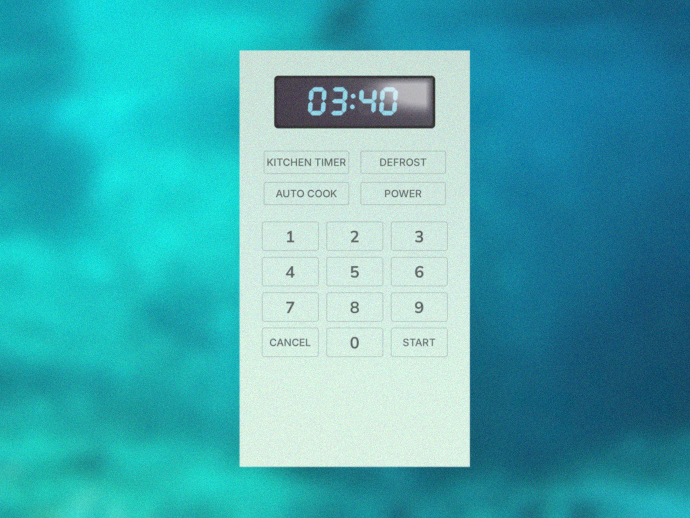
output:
3.40
